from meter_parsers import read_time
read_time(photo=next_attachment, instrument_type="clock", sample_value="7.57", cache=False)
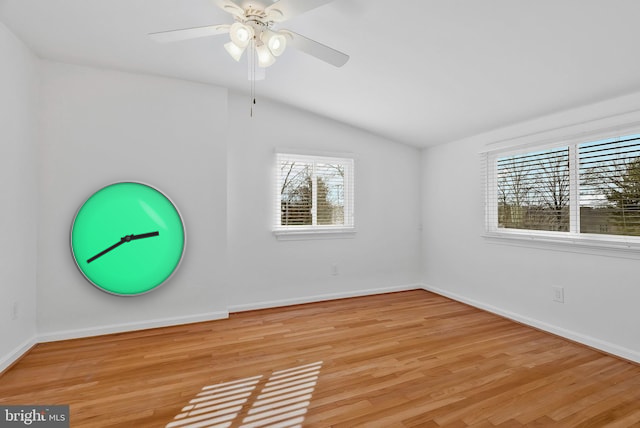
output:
2.40
